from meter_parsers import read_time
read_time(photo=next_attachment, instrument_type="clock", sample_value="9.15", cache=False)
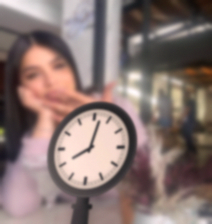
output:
8.02
